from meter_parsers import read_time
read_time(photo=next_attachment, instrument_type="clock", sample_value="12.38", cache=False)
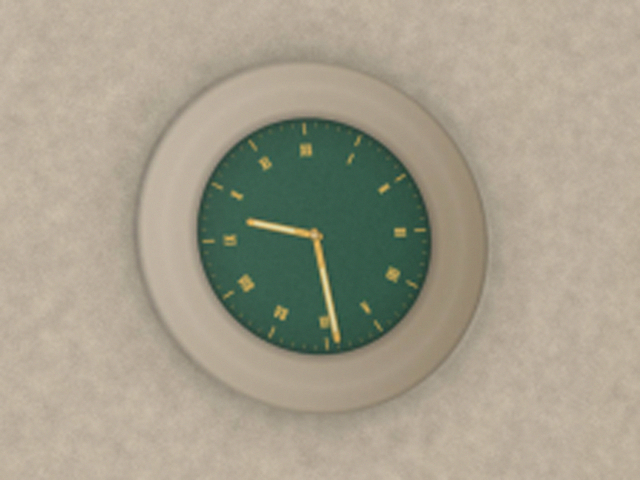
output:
9.29
